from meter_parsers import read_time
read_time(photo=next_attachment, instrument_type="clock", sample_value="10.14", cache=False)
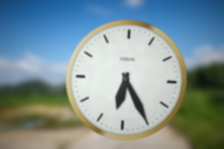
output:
6.25
